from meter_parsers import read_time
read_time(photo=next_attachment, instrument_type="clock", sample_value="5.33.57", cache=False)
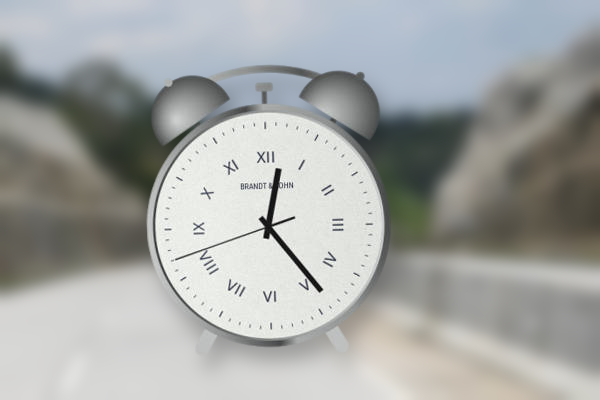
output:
12.23.42
